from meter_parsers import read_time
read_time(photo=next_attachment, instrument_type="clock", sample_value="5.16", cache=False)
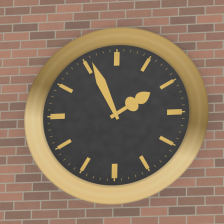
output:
1.56
